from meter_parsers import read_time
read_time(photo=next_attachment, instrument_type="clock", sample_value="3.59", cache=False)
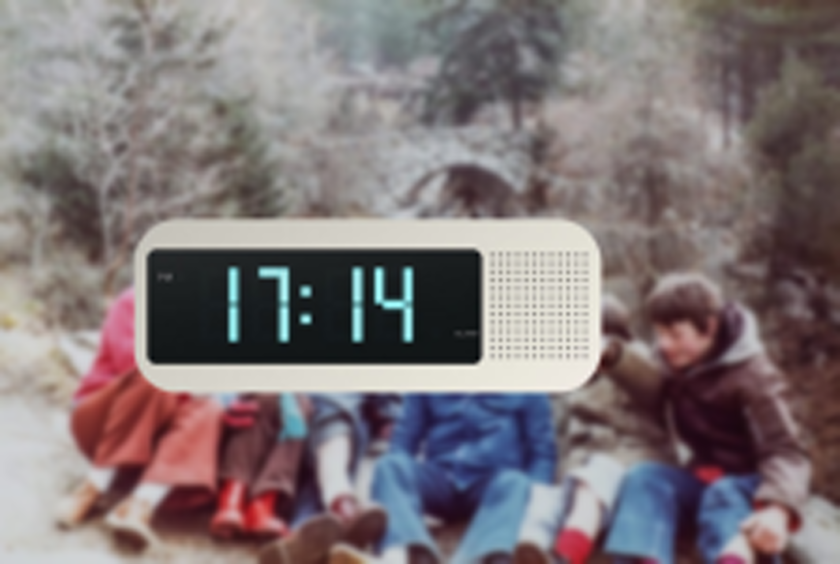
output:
17.14
